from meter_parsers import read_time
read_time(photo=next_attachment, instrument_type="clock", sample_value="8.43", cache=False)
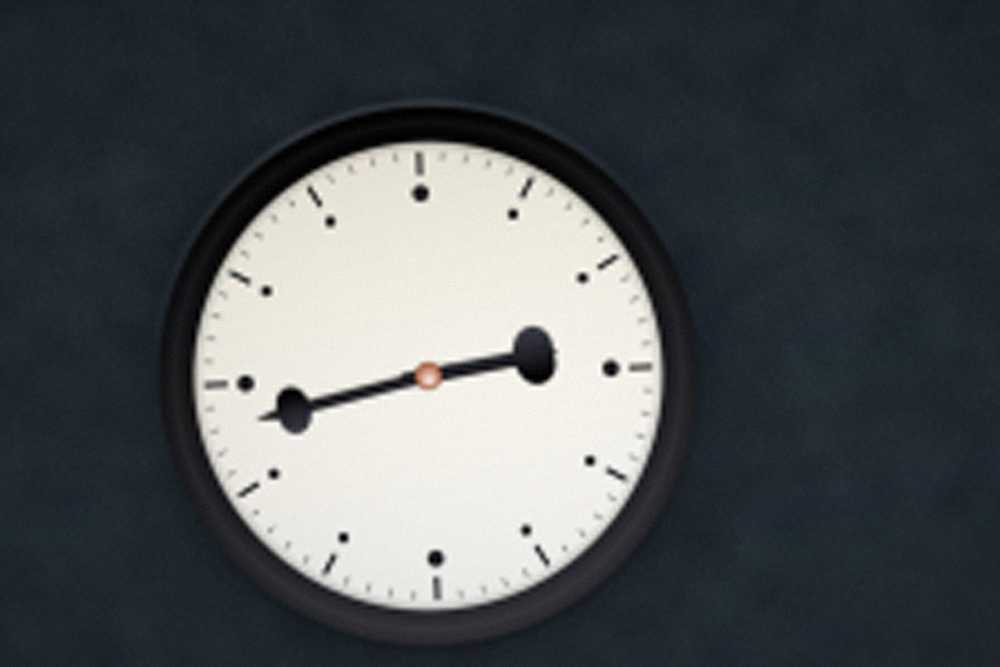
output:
2.43
